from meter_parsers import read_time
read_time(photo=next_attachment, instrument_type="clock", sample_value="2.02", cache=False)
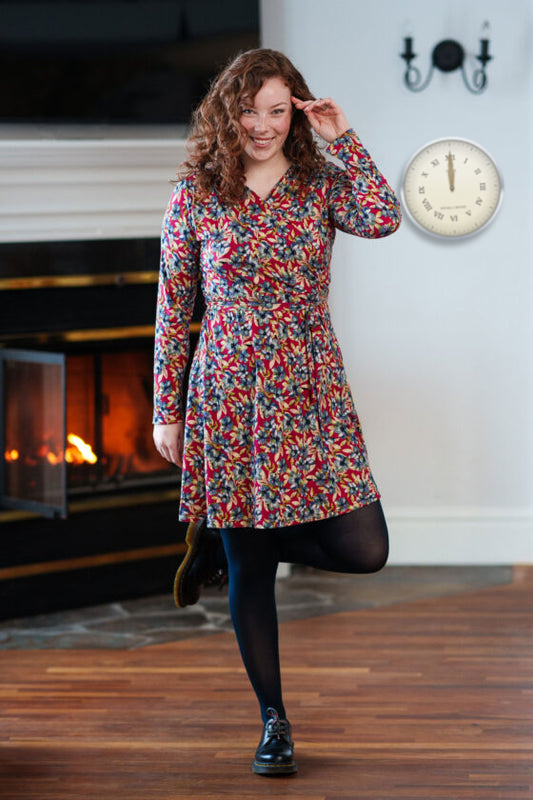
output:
12.00
